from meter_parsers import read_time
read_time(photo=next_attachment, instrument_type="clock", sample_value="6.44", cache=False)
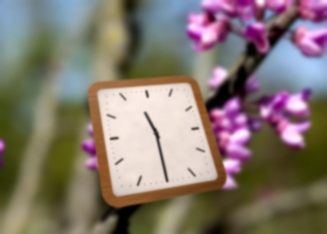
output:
11.30
